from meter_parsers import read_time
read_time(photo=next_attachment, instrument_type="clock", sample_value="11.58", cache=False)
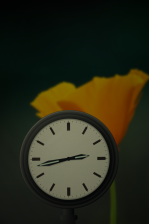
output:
2.43
